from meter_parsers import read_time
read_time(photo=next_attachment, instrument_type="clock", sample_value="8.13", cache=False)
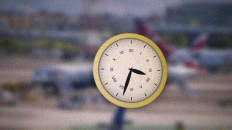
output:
3.33
